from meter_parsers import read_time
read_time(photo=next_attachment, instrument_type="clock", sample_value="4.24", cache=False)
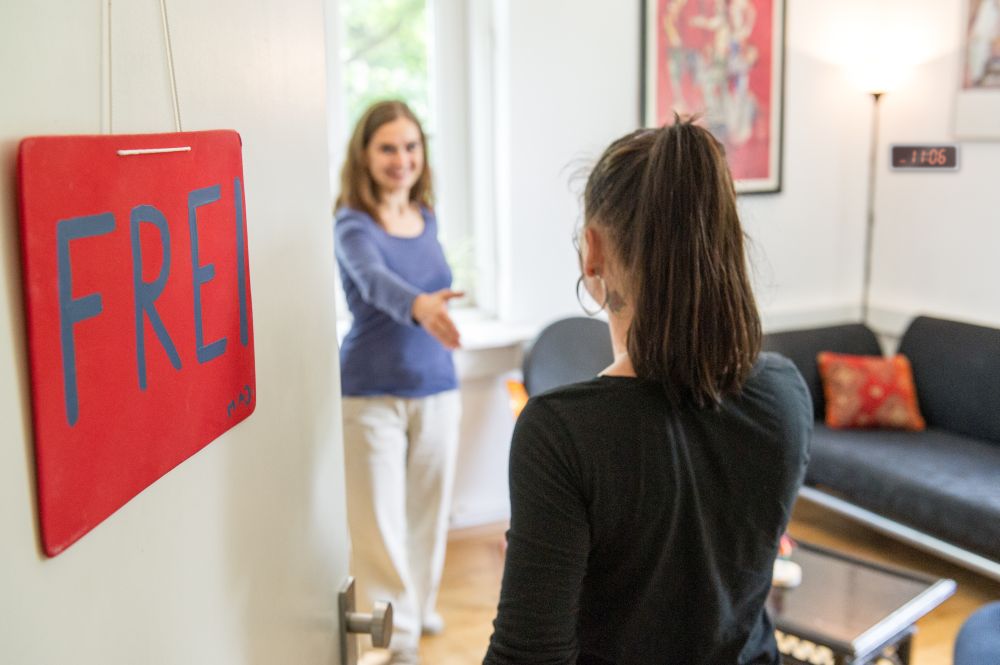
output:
11.06
